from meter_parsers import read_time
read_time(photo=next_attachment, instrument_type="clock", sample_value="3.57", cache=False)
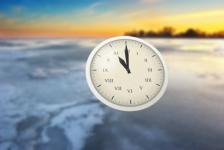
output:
11.00
